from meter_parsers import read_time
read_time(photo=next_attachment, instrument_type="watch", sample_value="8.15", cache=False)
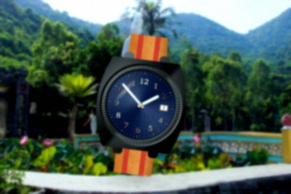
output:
1.52
